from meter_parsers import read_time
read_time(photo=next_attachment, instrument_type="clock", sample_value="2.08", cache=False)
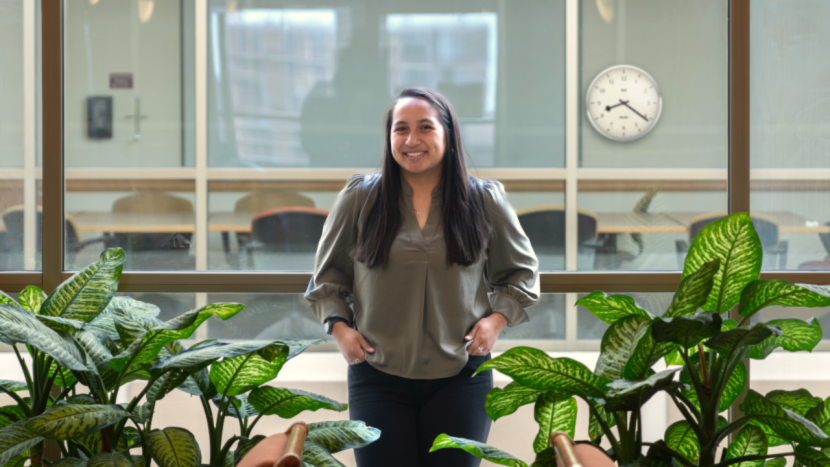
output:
8.21
